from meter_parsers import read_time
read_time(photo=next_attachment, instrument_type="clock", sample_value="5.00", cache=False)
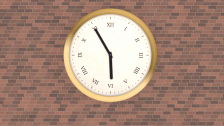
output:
5.55
